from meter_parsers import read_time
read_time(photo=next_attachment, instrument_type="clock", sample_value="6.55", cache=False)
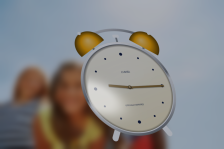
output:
9.15
